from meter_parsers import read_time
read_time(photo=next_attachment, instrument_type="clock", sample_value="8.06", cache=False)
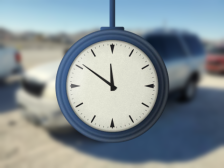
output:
11.51
